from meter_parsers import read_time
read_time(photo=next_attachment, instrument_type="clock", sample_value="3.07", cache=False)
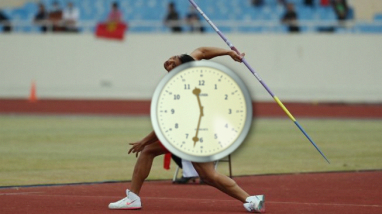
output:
11.32
